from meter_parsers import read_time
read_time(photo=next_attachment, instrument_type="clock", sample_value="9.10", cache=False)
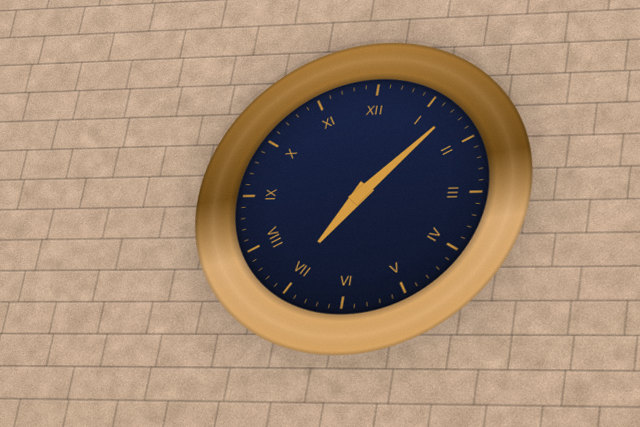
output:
7.07
